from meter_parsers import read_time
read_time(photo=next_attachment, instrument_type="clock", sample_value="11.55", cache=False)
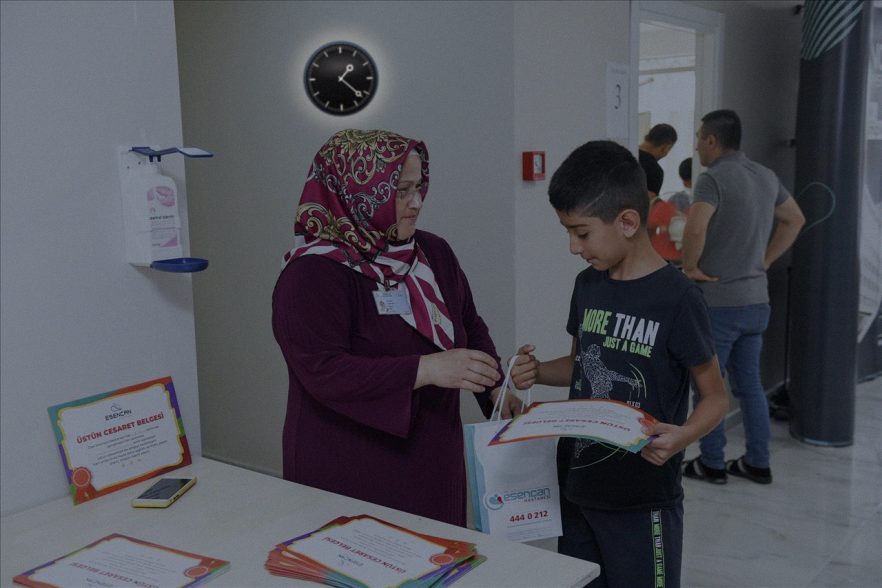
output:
1.22
